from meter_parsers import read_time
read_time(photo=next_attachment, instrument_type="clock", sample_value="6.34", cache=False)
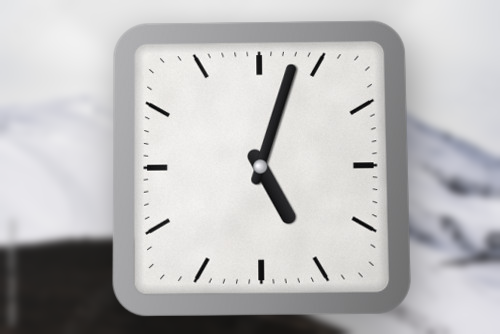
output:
5.03
